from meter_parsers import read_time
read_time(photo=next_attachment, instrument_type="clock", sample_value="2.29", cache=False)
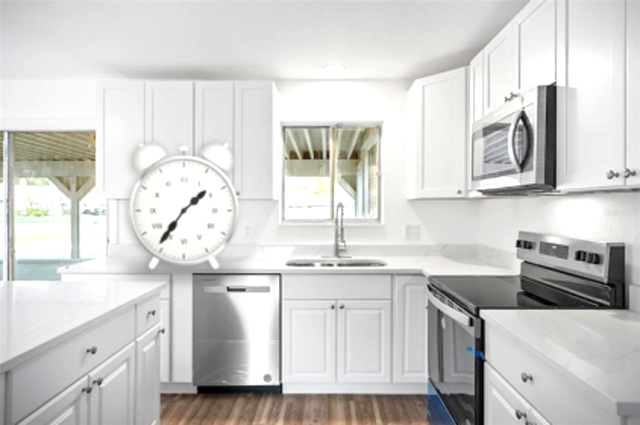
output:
1.36
